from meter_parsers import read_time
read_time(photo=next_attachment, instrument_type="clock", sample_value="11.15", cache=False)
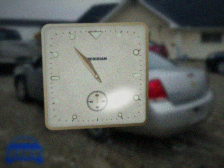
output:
10.54
